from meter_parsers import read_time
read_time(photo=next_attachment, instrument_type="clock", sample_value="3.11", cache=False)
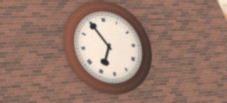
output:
6.55
